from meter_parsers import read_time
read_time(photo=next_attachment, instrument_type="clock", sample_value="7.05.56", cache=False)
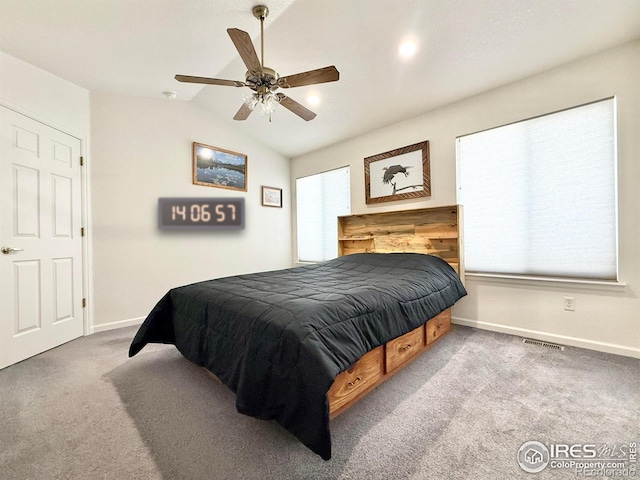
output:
14.06.57
